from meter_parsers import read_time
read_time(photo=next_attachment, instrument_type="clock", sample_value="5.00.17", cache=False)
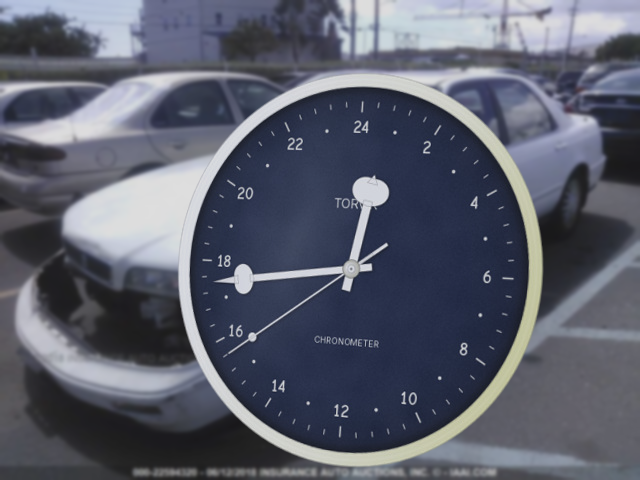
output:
0.43.39
